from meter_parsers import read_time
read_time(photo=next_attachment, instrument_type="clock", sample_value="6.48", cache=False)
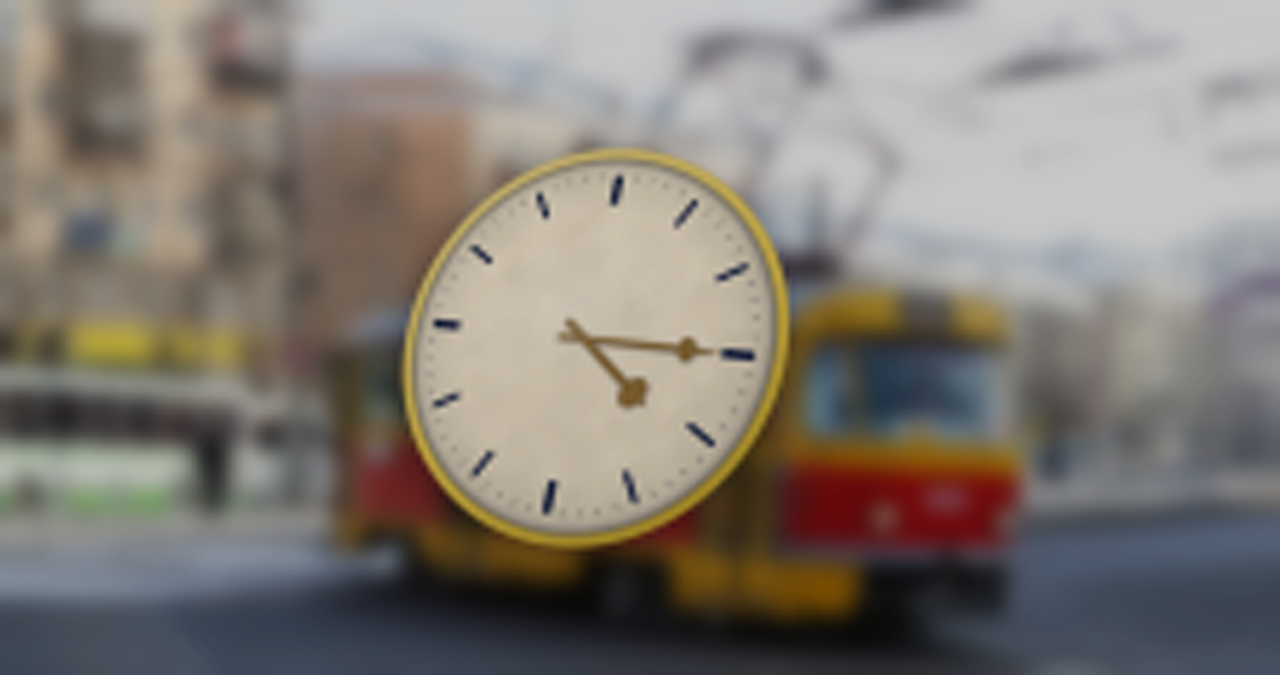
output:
4.15
